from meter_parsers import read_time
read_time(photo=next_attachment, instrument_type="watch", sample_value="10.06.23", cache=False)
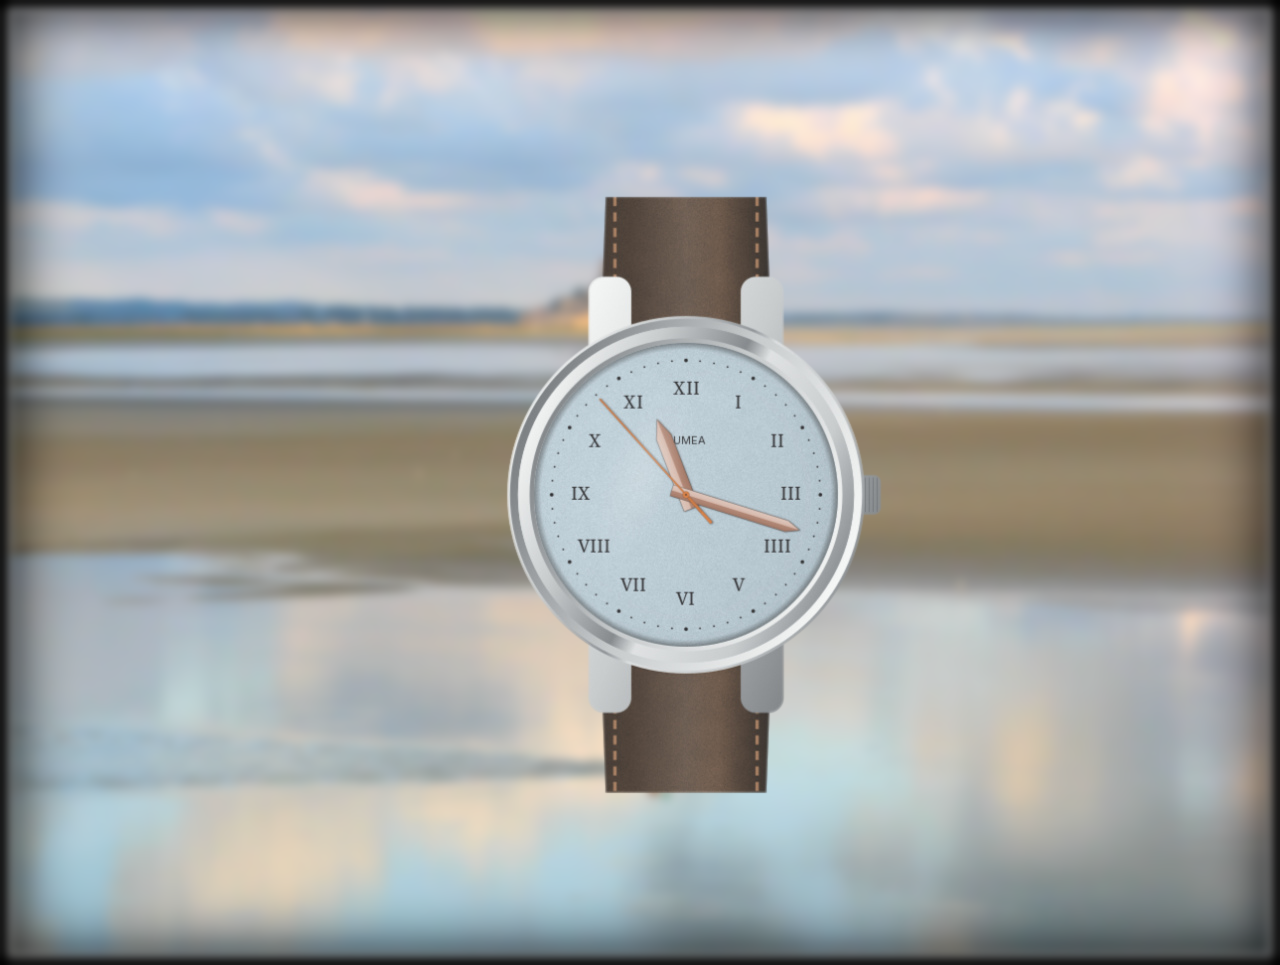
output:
11.17.53
